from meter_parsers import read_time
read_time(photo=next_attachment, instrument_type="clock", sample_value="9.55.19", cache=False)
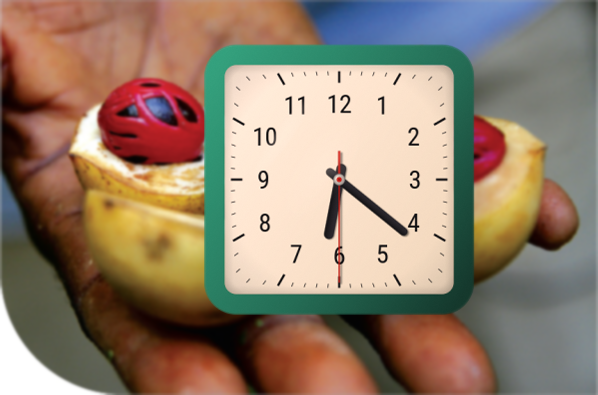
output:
6.21.30
